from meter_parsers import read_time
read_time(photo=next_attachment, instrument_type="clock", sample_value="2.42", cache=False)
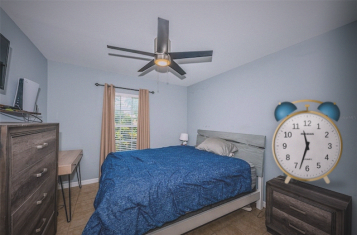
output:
11.33
